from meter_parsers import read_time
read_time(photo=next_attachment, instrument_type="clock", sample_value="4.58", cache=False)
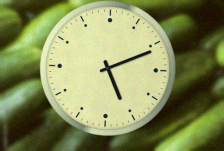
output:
5.11
